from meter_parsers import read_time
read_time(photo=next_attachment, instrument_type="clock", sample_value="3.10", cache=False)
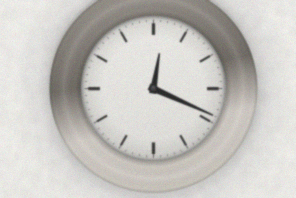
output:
12.19
